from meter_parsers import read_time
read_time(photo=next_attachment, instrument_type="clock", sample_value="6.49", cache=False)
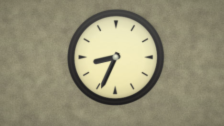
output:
8.34
